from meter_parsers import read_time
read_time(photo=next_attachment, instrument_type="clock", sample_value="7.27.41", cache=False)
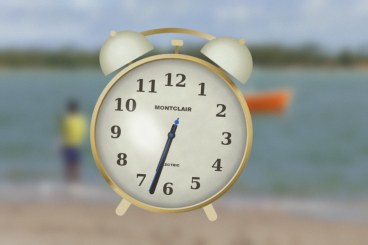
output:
6.32.33
